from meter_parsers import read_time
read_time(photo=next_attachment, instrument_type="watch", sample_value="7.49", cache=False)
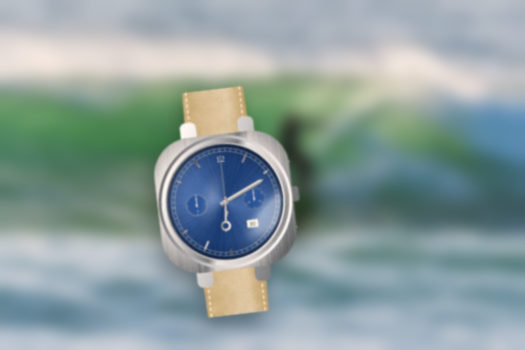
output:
6.11
